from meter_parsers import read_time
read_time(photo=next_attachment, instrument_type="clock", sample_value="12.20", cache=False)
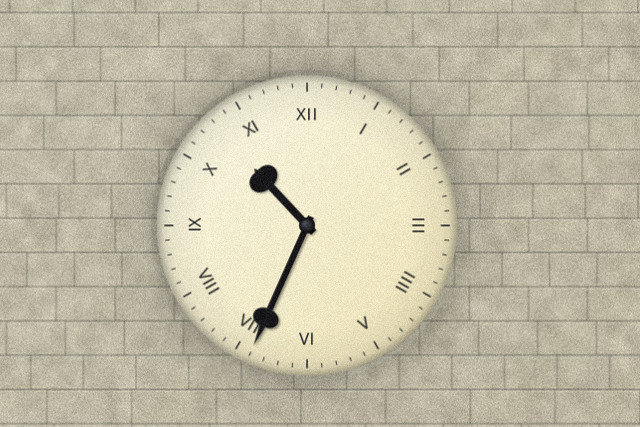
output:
10.34
